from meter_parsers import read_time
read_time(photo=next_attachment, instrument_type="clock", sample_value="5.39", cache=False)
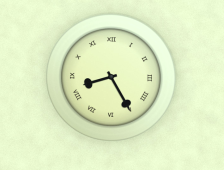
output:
8.25
